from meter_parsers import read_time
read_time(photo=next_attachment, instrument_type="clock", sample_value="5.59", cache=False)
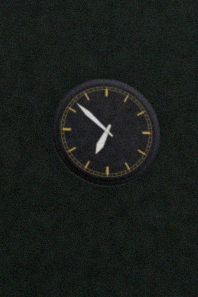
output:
6.52
